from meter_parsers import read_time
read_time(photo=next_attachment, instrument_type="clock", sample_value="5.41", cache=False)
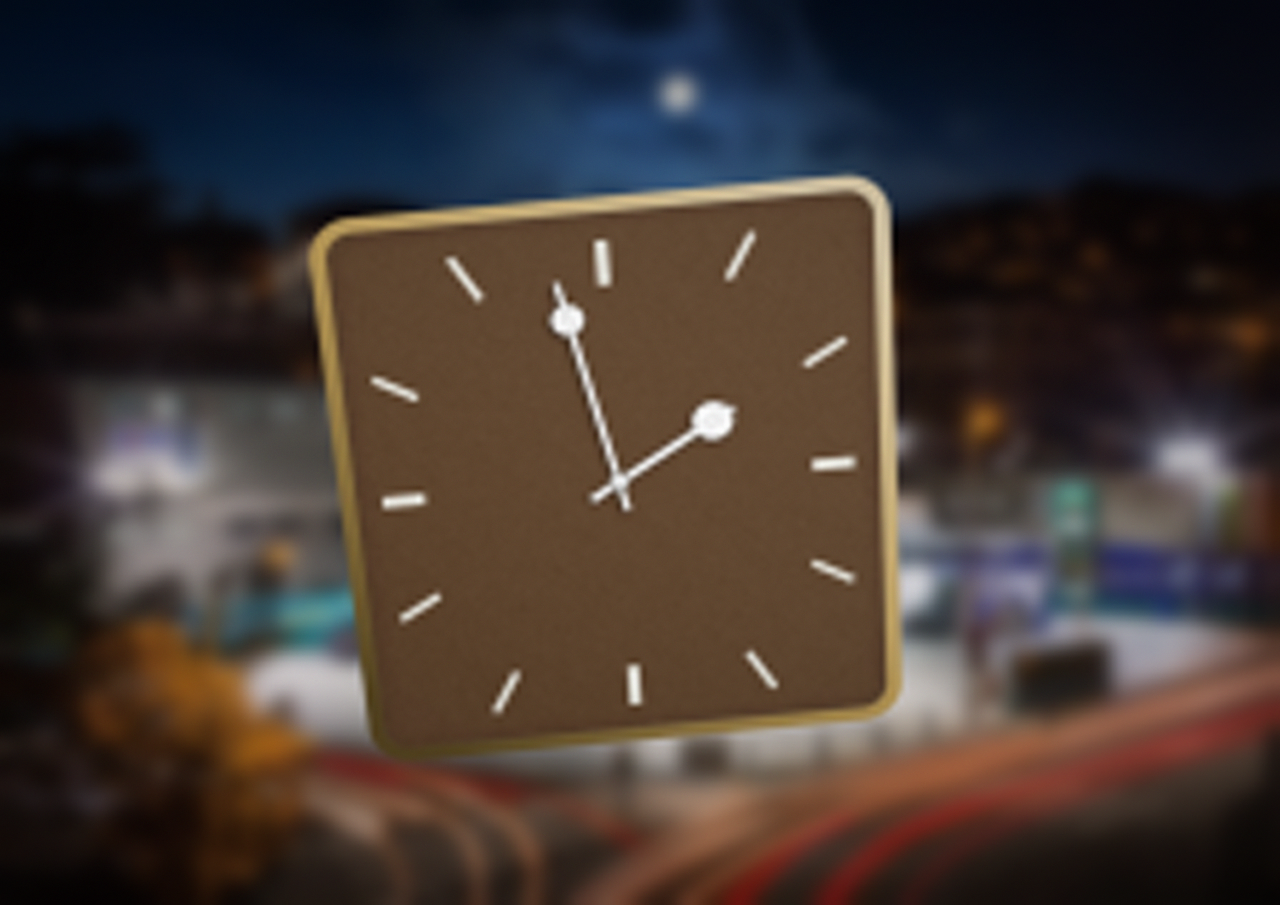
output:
1.58
